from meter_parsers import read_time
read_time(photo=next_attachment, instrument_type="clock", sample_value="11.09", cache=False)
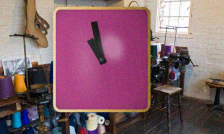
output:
10.58
